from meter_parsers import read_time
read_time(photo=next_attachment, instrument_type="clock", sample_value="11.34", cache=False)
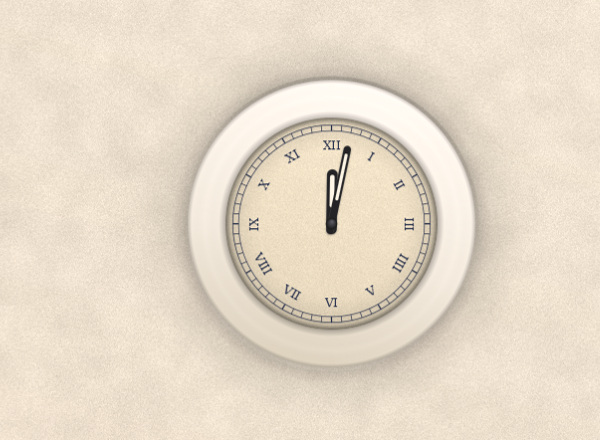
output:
12.02
